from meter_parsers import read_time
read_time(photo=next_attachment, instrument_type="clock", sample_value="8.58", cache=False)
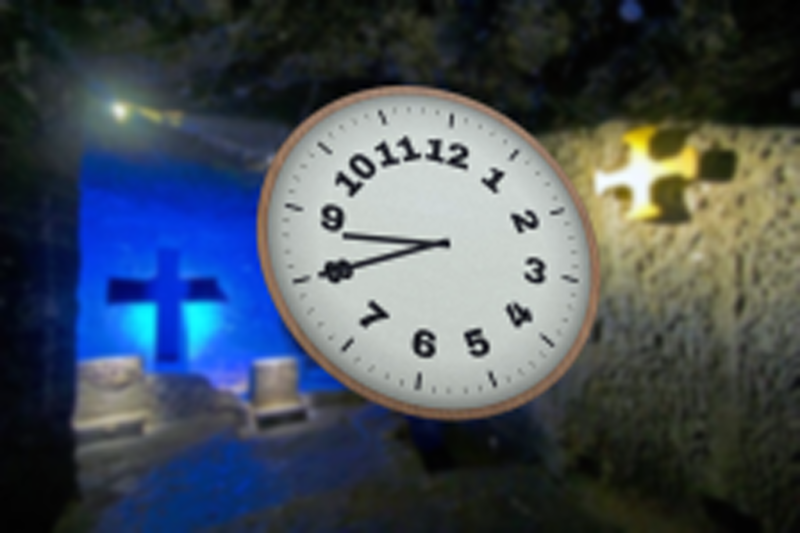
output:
8.40
